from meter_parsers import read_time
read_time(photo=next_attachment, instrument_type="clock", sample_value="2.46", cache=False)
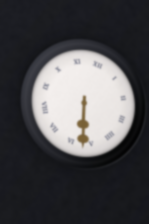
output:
5.27
